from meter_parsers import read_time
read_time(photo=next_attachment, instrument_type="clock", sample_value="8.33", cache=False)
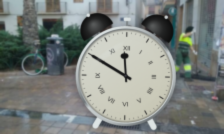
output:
11.50
